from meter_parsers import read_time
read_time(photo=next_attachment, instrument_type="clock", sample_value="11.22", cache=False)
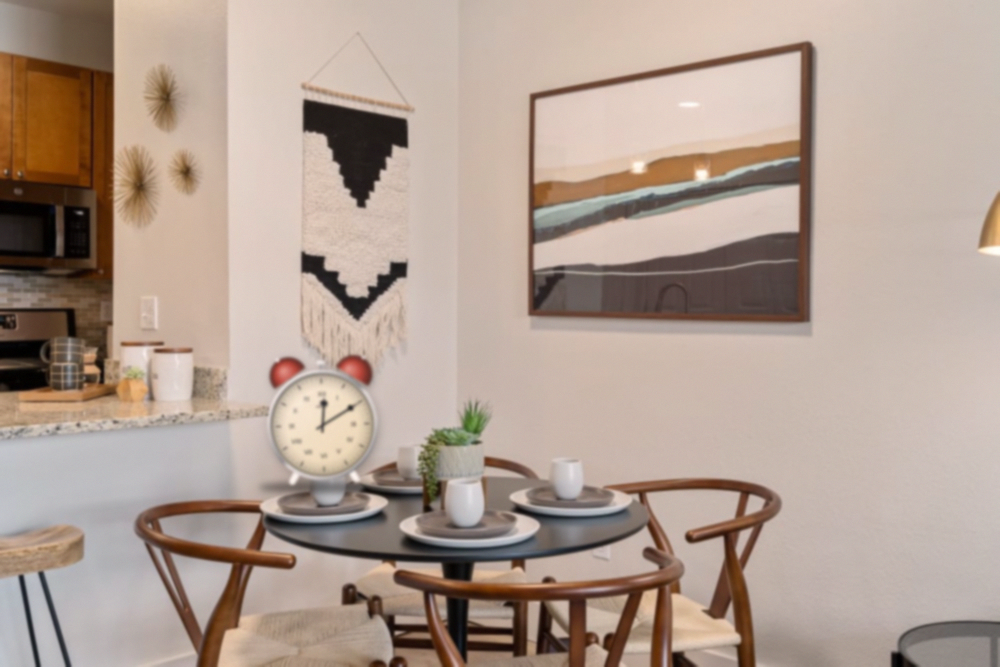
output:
12.10
